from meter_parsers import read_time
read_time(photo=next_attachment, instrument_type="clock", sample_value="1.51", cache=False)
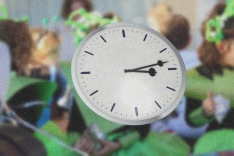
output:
3.13
